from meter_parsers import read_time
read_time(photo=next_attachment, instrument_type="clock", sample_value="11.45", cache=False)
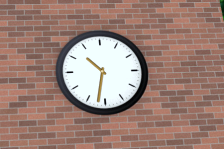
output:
10.32
